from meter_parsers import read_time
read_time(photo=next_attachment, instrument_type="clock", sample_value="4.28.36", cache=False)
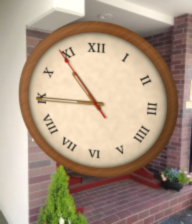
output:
10.44.54
